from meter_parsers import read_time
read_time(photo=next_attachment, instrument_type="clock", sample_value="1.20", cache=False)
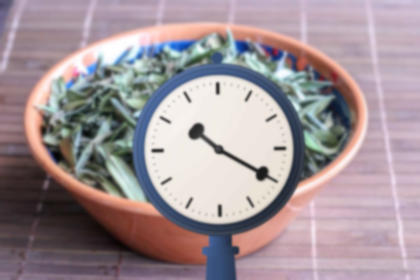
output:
10.20
